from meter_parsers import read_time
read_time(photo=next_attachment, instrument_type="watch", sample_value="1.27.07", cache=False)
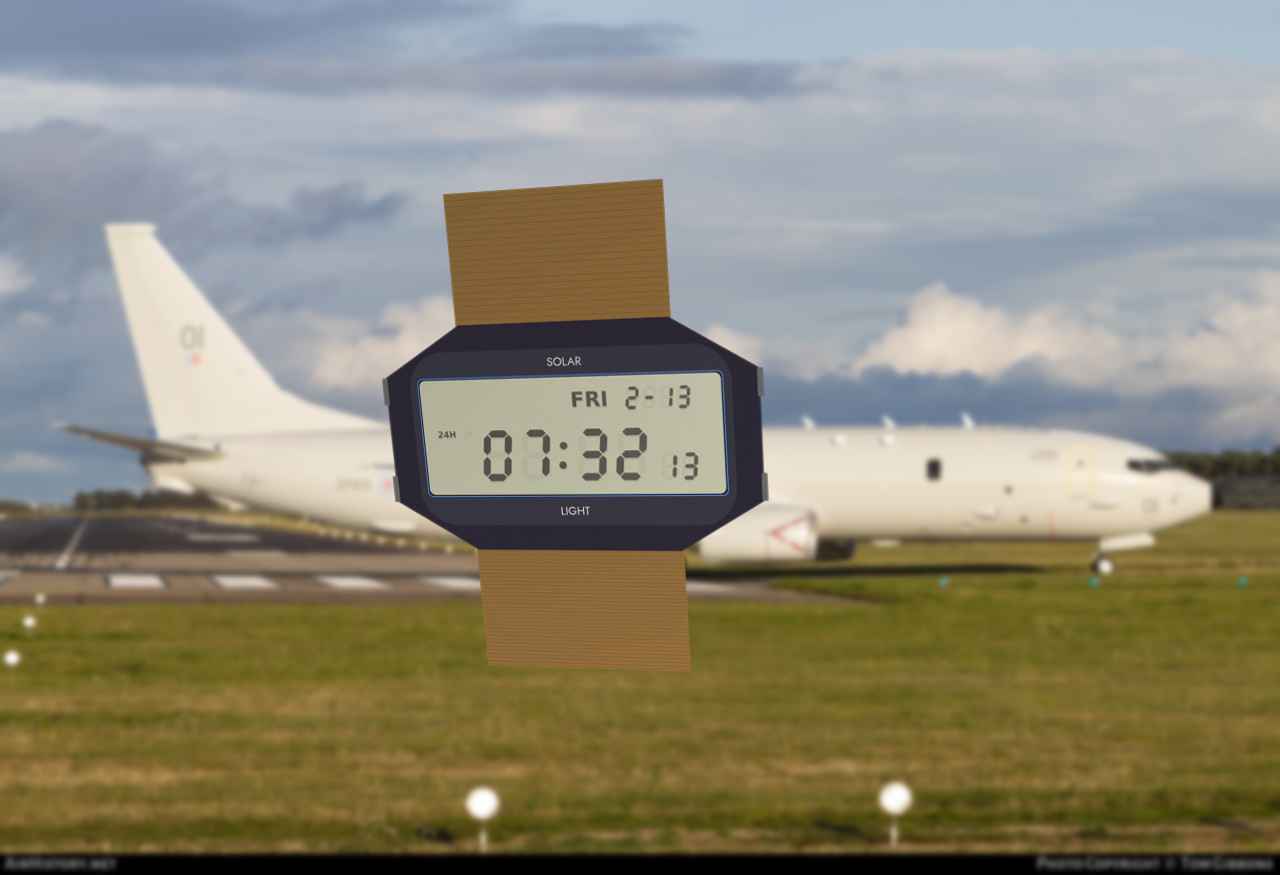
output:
7.32.13
